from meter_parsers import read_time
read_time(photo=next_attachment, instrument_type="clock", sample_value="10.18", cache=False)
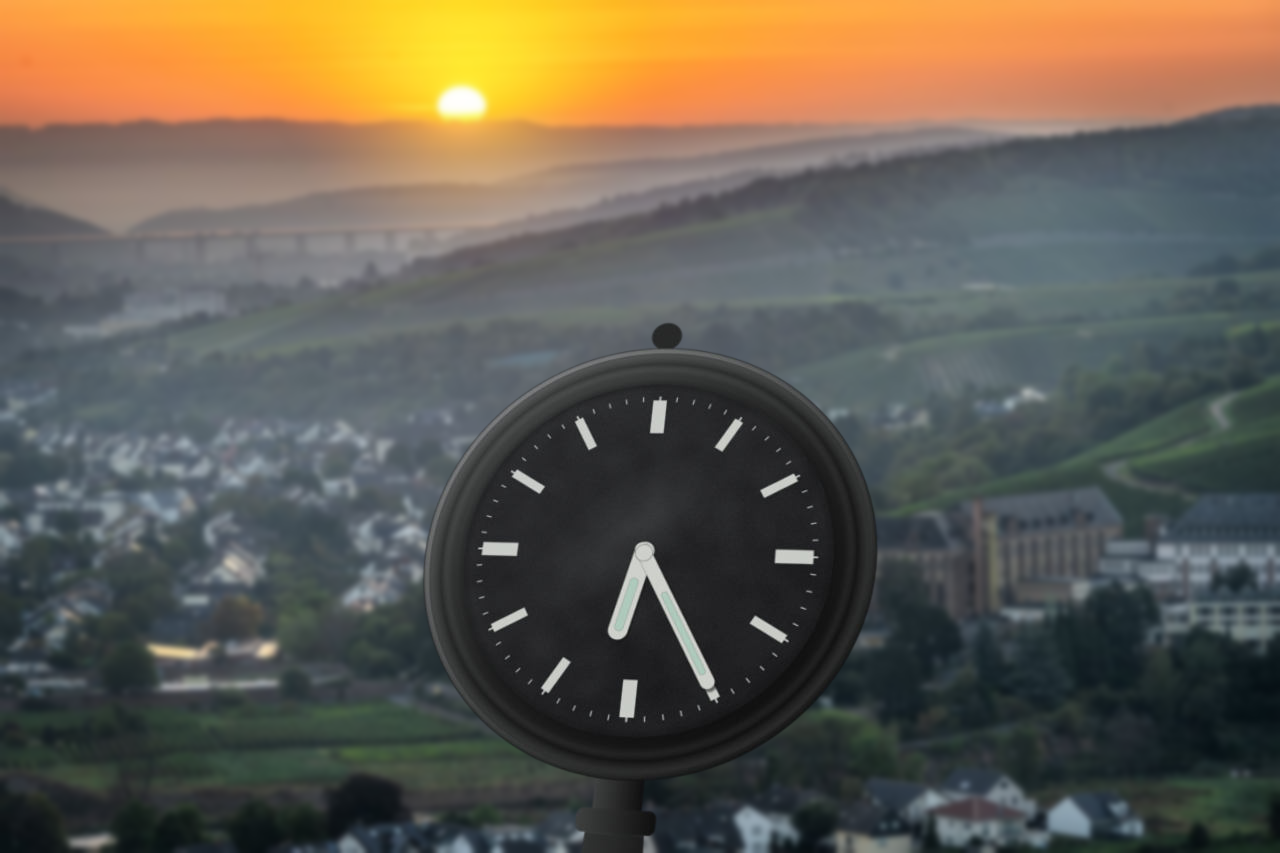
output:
6.25
